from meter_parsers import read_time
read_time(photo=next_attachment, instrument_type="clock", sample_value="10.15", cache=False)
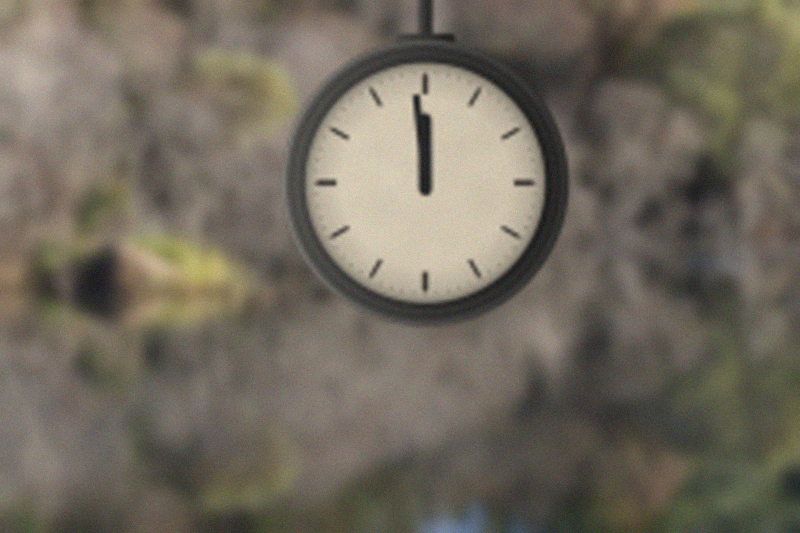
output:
11.59
